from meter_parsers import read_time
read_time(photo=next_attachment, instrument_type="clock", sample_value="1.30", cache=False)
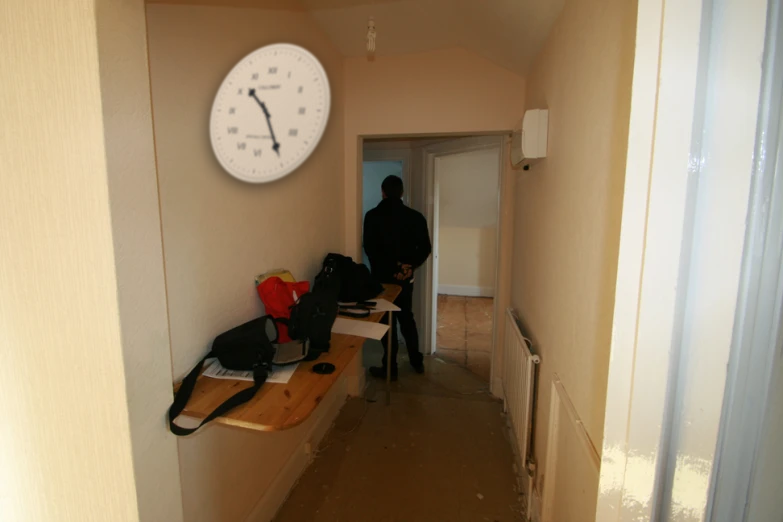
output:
10.25
